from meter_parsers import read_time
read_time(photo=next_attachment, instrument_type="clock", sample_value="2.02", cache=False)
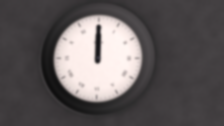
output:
12.00
